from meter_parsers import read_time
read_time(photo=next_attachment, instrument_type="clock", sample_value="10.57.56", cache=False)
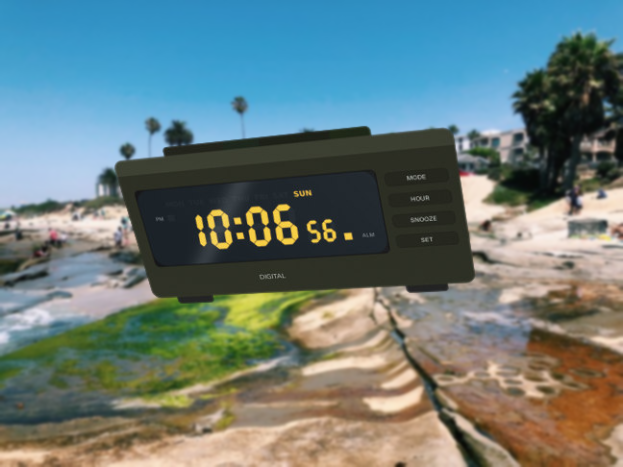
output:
10.06.56
